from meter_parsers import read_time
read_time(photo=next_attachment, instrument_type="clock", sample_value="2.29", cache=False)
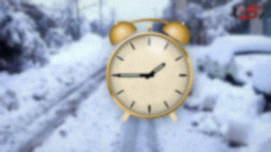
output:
1.45
